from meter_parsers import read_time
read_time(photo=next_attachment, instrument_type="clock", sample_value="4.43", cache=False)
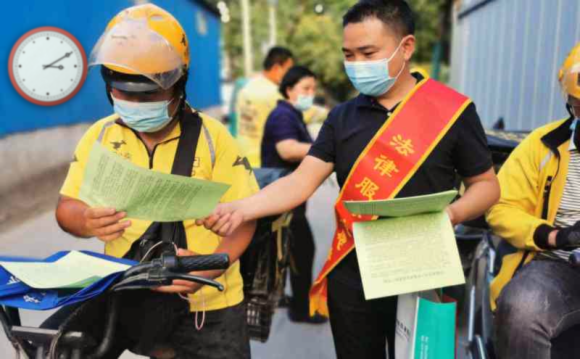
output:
3.10
